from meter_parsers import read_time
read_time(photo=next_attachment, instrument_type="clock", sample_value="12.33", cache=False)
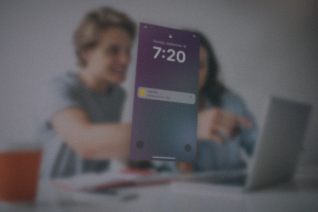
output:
7.20
